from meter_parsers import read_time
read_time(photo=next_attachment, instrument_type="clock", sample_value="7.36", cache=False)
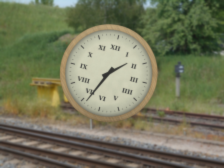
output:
1.34
